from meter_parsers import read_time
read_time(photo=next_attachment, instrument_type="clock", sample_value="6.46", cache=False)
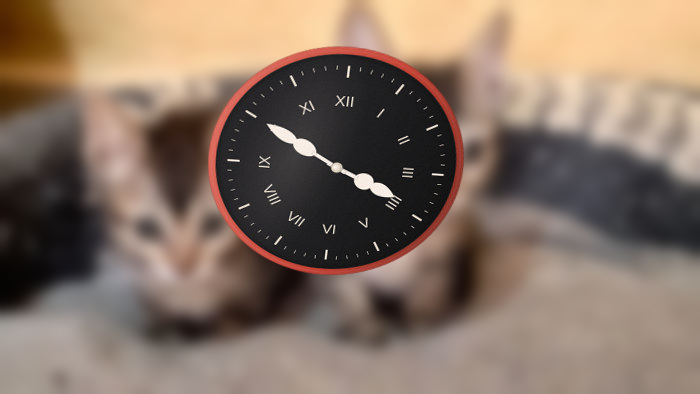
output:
3.50
